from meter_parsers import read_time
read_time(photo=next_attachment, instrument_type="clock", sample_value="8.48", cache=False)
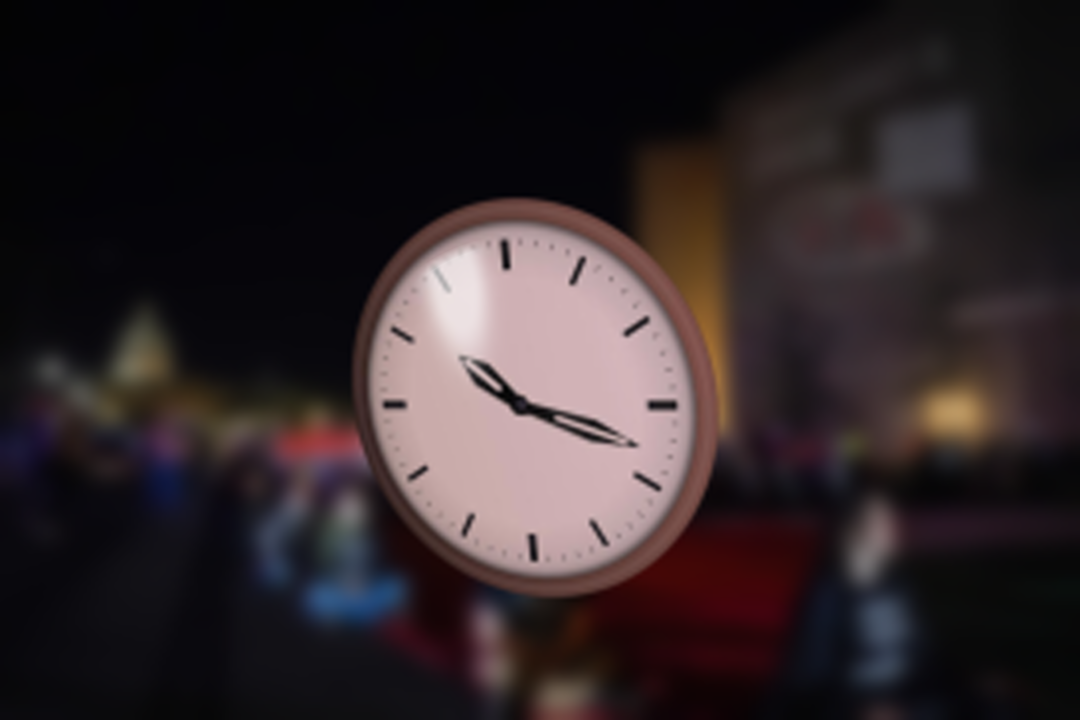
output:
10.18
